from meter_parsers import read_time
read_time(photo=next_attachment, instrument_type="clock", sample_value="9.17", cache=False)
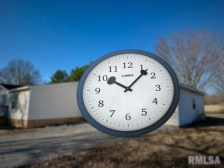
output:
10.07
